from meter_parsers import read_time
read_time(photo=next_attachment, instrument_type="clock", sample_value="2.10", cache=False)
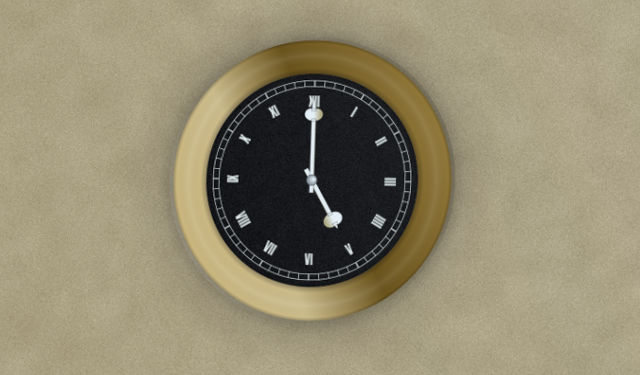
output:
5.00
